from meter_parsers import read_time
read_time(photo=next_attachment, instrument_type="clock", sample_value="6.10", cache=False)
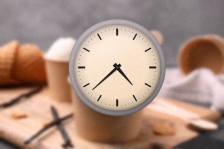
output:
4.38
